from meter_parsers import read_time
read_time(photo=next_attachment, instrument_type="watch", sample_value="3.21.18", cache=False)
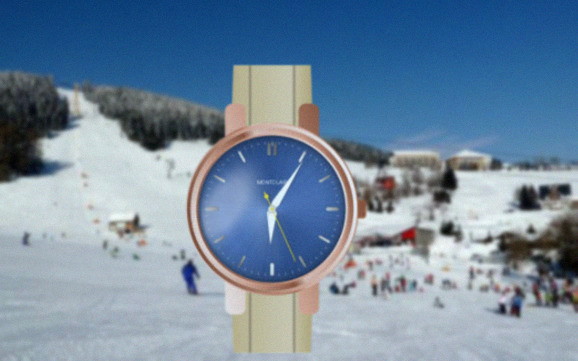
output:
6.05.26
